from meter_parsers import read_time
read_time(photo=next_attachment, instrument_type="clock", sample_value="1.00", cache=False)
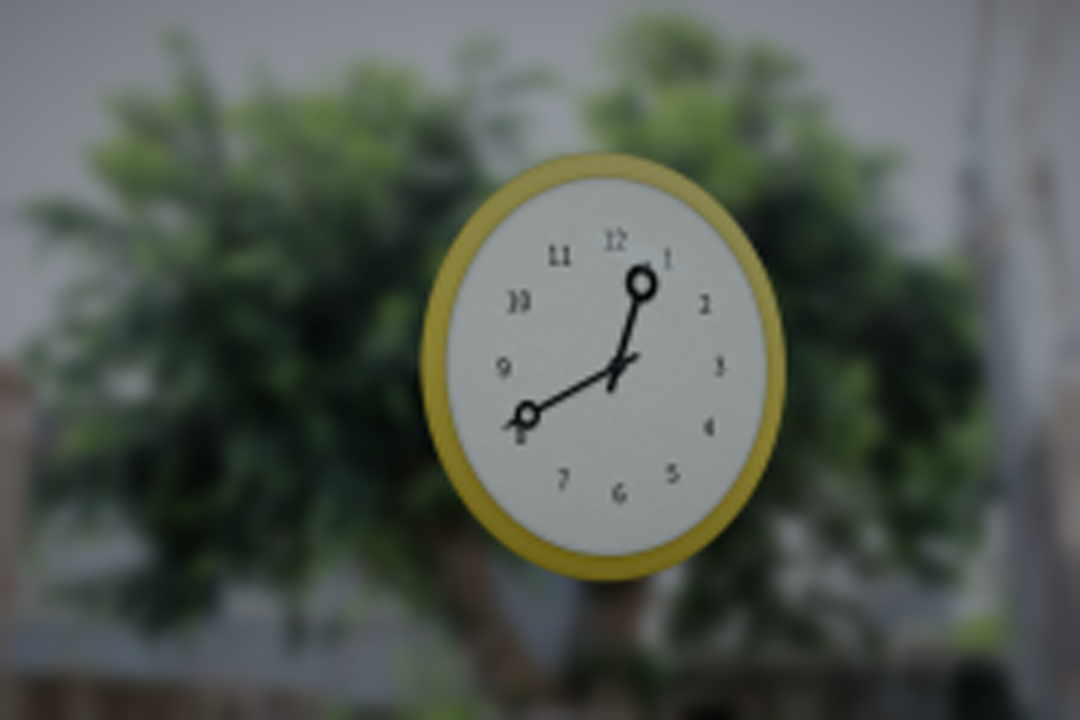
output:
12.41
